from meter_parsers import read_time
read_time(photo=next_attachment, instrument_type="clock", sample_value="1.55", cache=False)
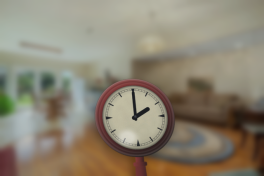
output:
2.00
